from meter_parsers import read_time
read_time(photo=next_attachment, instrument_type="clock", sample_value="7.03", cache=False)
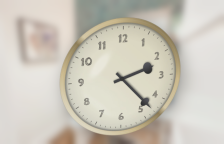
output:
2.23
